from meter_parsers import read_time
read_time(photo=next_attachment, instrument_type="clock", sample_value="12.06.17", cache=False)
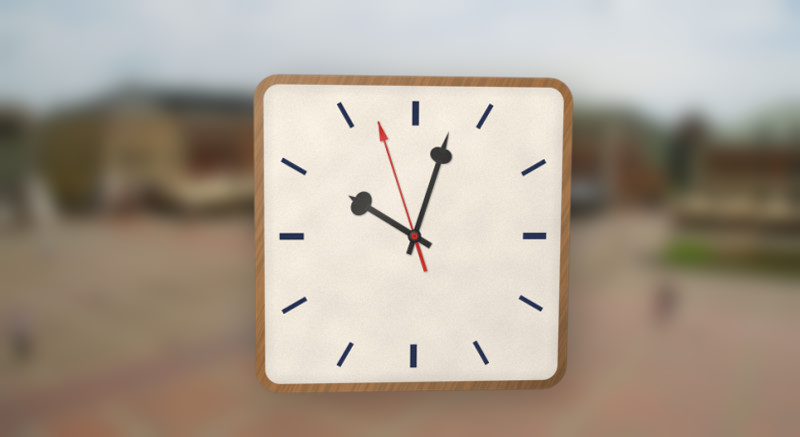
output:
10.02.57
